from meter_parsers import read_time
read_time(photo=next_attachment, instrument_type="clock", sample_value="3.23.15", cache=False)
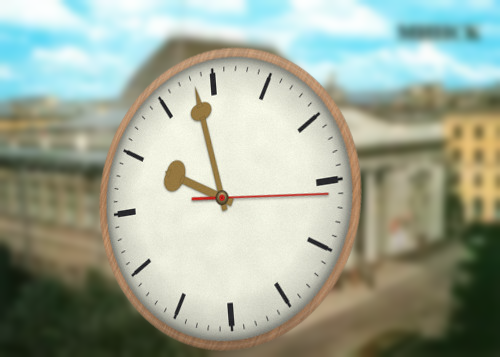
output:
9.58.16
